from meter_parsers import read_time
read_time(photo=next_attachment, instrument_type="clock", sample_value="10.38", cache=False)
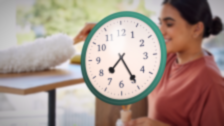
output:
7.25
